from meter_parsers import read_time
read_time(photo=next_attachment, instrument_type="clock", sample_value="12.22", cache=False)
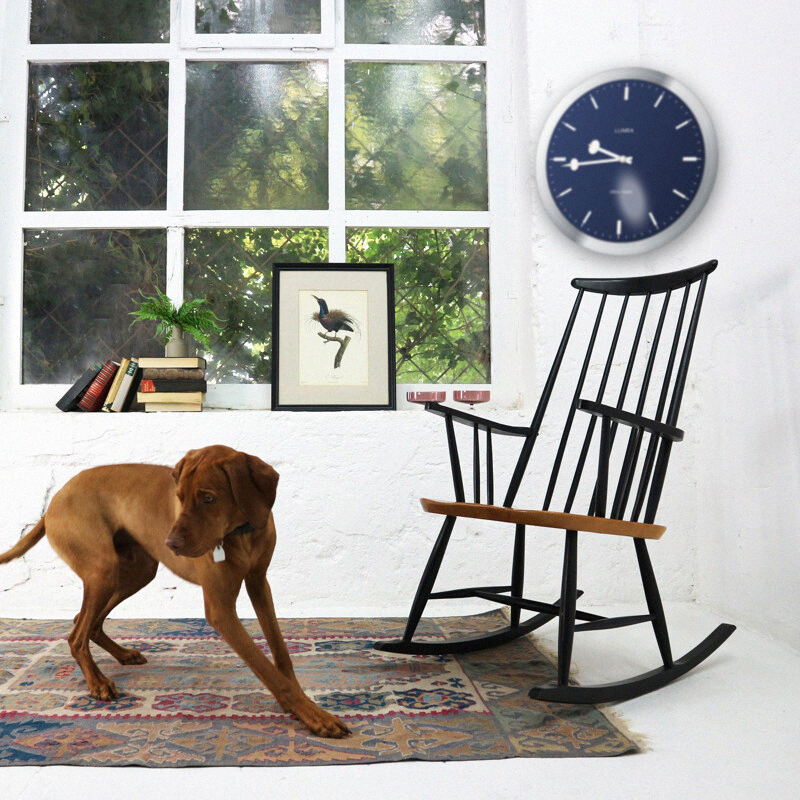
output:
9.44
